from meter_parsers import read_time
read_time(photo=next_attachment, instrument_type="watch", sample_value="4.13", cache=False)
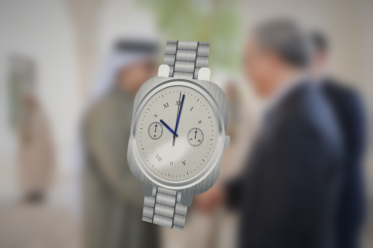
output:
10.01
